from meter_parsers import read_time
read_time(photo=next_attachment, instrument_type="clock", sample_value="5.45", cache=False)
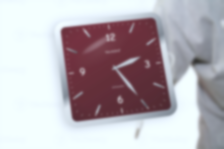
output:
2.25
